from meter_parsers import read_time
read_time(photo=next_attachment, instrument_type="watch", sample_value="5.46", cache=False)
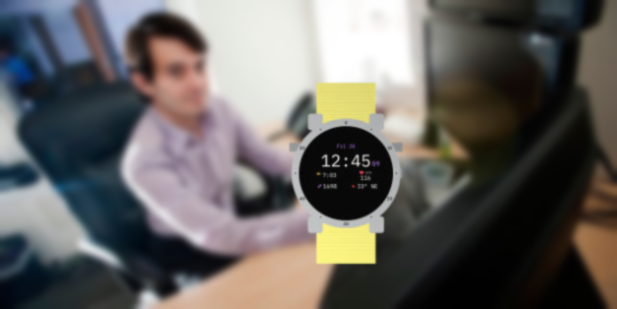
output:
12.45
